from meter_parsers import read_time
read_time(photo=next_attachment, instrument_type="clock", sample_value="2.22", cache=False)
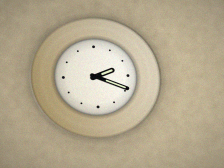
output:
2.19
